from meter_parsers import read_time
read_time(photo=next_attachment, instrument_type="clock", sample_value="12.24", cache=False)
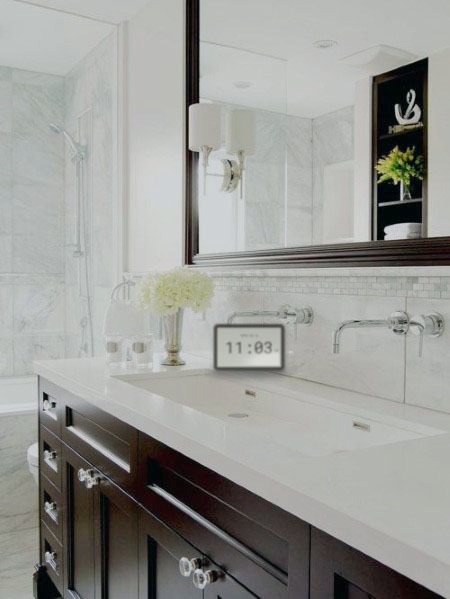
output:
11.03
